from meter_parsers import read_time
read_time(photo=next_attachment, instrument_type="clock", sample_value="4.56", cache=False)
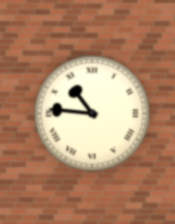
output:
10.46
